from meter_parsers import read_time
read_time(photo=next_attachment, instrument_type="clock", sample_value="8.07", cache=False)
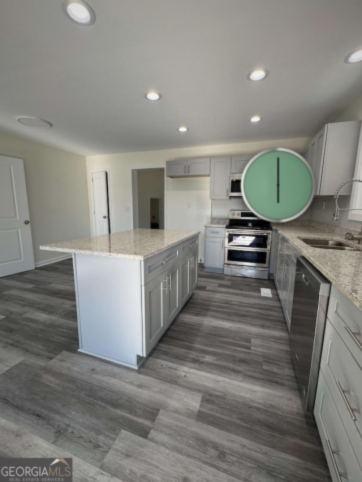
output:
6.00
